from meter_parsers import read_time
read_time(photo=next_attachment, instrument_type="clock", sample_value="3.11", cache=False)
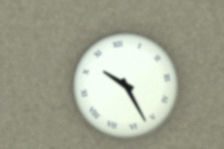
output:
10.27
